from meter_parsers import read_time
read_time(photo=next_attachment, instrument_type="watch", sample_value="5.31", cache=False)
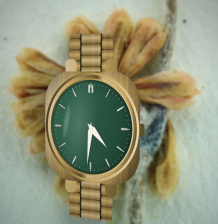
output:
4.31
